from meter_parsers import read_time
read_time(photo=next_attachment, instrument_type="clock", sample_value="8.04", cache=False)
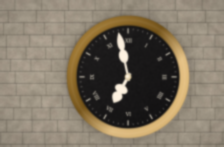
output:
6.58
